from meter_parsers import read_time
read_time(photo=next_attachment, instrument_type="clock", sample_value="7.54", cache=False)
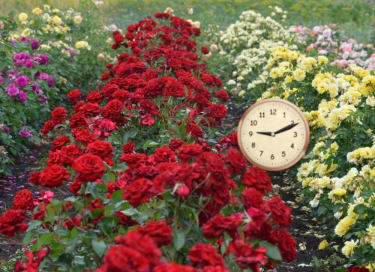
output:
9.11
